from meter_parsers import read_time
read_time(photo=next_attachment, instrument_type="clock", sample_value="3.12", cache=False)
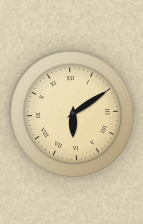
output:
6.10
